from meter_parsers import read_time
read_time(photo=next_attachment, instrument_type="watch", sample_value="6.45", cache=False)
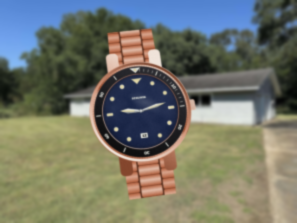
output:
9.13
